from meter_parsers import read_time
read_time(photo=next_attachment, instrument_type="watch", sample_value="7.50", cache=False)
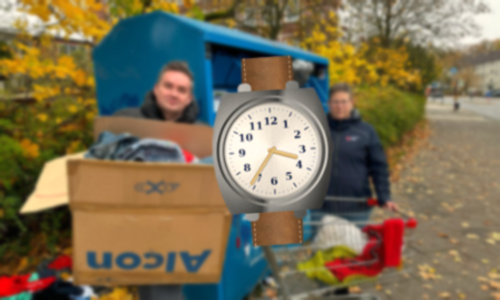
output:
3.36
